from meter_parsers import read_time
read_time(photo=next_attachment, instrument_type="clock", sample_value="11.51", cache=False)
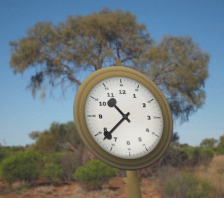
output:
10.38
